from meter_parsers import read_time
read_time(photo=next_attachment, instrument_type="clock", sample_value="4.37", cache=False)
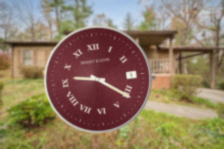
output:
9.21
